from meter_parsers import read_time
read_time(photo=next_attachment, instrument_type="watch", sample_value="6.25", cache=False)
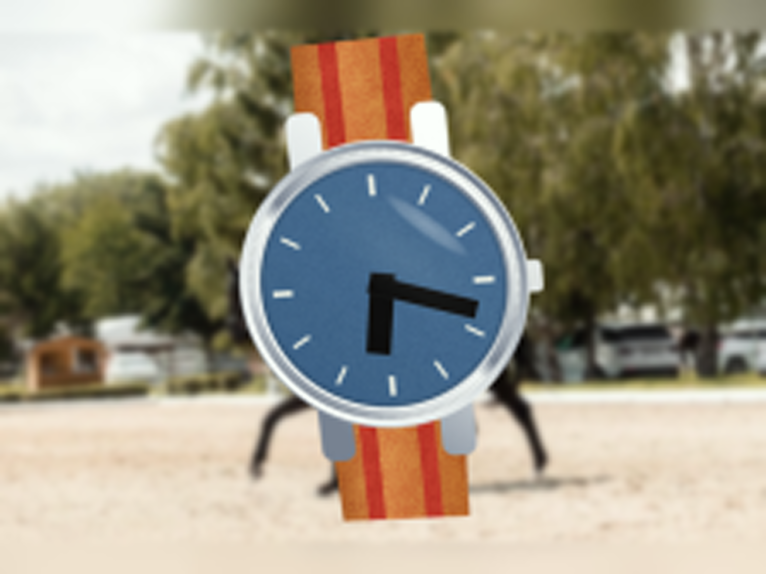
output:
6.18
